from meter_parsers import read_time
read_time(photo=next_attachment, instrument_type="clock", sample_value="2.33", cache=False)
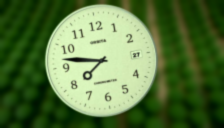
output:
7.47
